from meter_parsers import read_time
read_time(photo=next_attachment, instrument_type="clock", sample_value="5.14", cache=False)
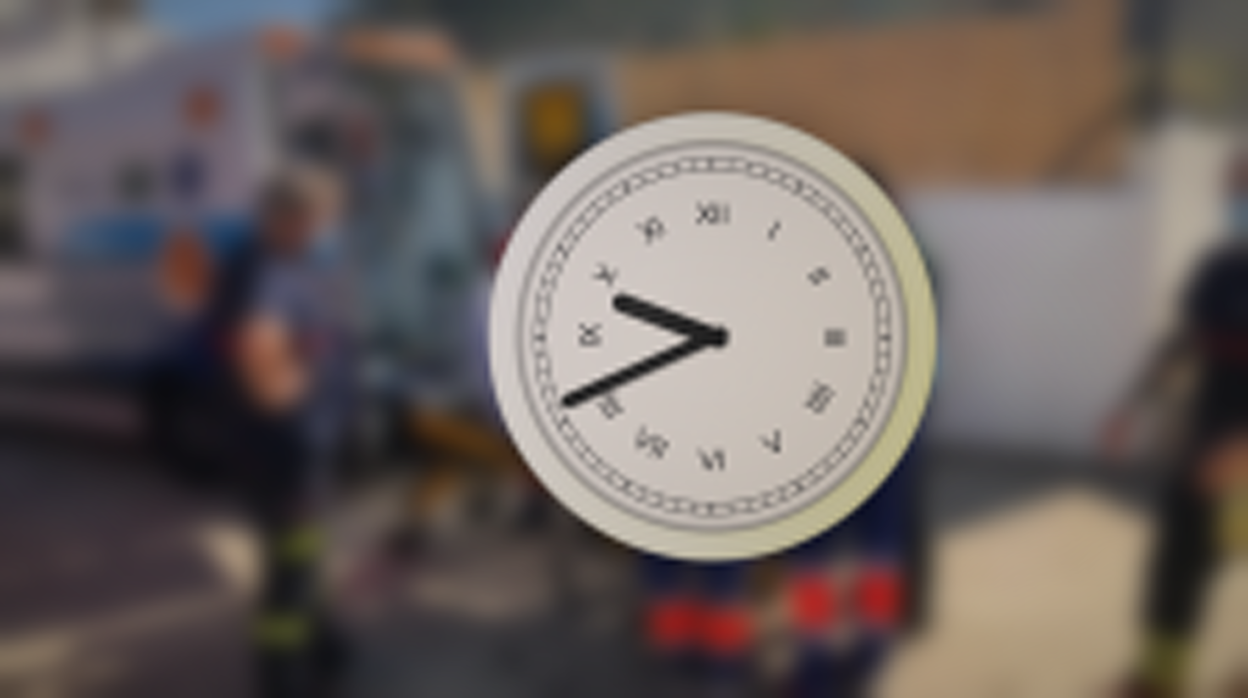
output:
9.41
